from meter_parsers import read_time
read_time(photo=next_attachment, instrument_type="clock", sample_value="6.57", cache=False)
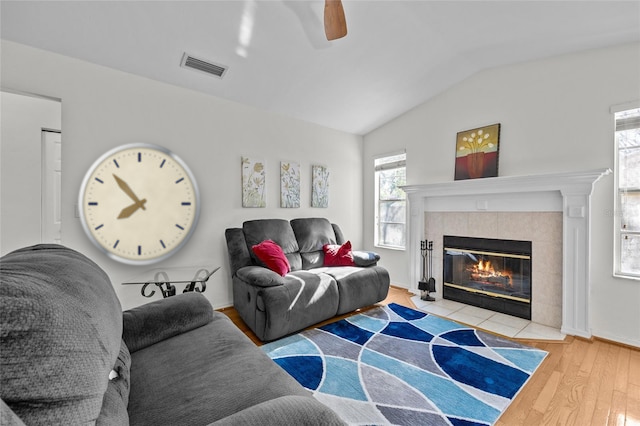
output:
7.53
